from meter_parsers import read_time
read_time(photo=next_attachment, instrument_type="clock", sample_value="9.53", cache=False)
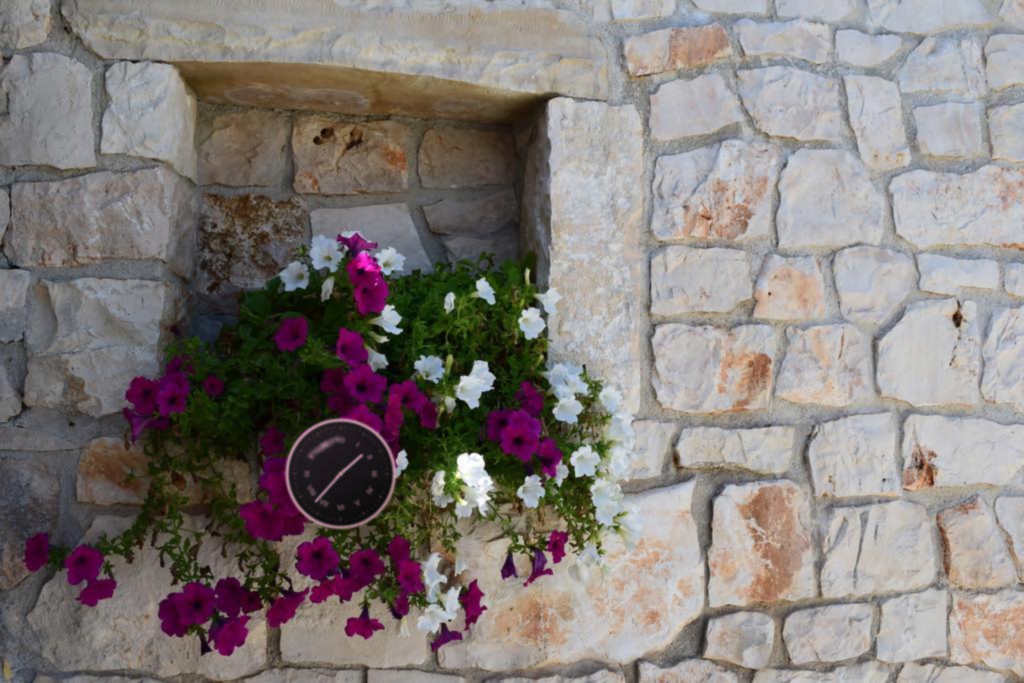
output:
1.37
